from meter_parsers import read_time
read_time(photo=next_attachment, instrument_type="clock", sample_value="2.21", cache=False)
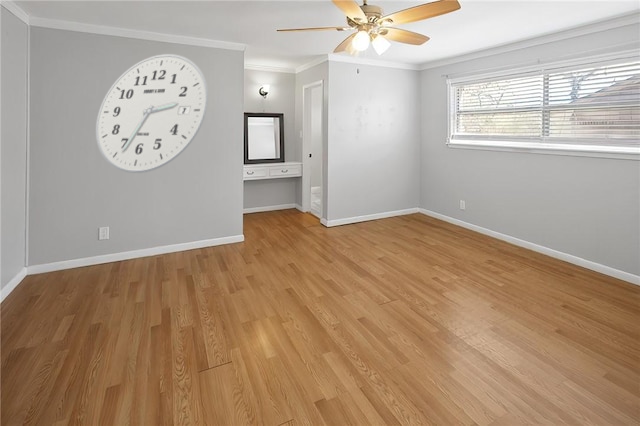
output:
2.34
